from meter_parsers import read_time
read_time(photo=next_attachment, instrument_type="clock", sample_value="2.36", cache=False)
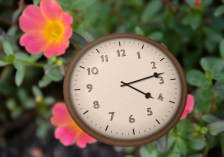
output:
4.13
